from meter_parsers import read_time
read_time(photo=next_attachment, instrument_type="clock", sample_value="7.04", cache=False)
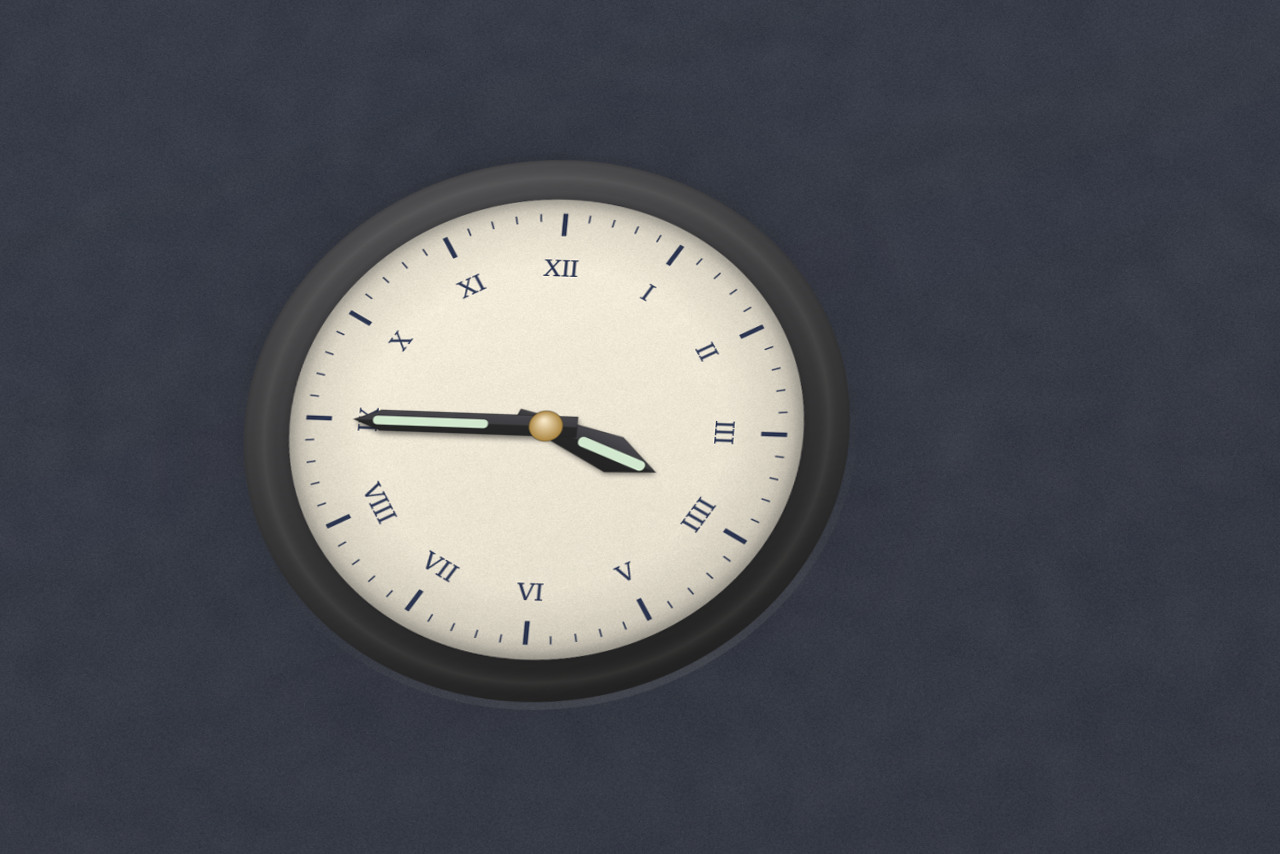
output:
3.45
